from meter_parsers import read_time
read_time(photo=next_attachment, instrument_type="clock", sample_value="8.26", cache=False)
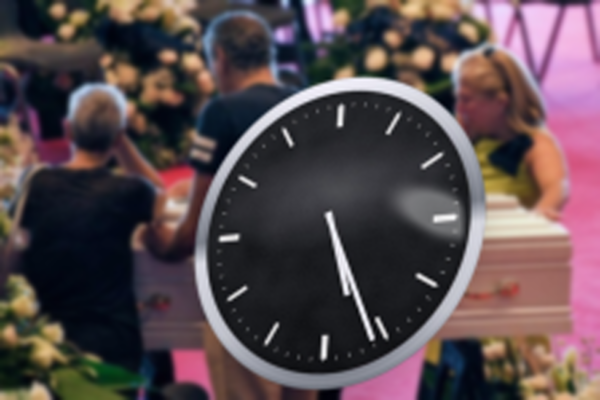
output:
5.26
